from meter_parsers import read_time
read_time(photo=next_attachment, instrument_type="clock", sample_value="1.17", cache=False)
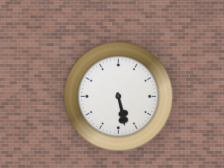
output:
5.28
